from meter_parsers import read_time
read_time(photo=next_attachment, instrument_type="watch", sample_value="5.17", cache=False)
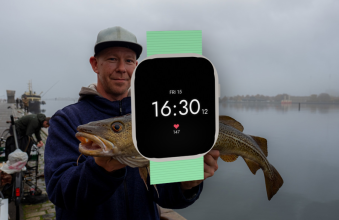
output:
16.30
